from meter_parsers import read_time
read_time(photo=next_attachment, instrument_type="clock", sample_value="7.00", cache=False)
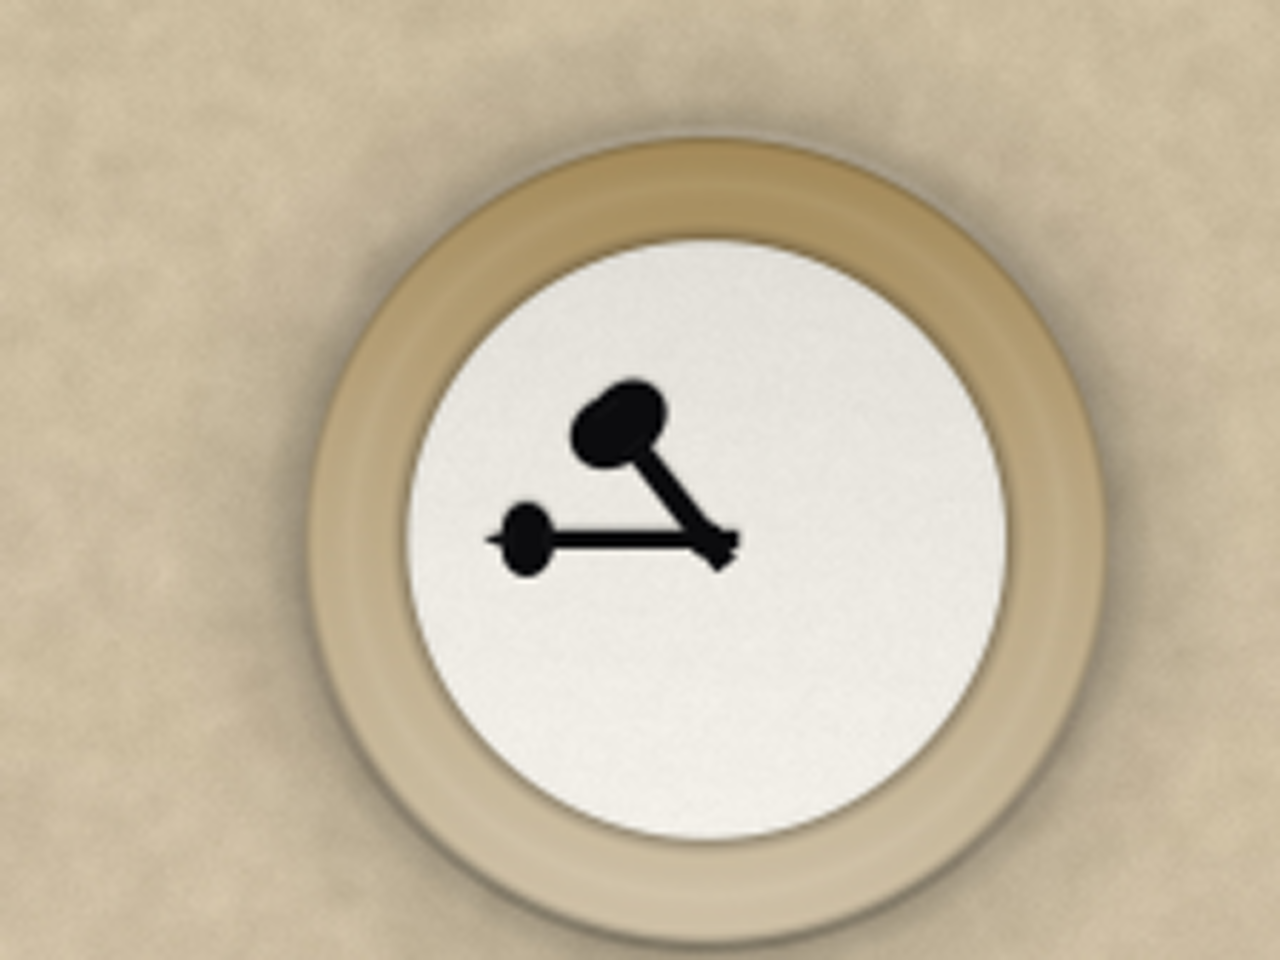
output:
10.45
